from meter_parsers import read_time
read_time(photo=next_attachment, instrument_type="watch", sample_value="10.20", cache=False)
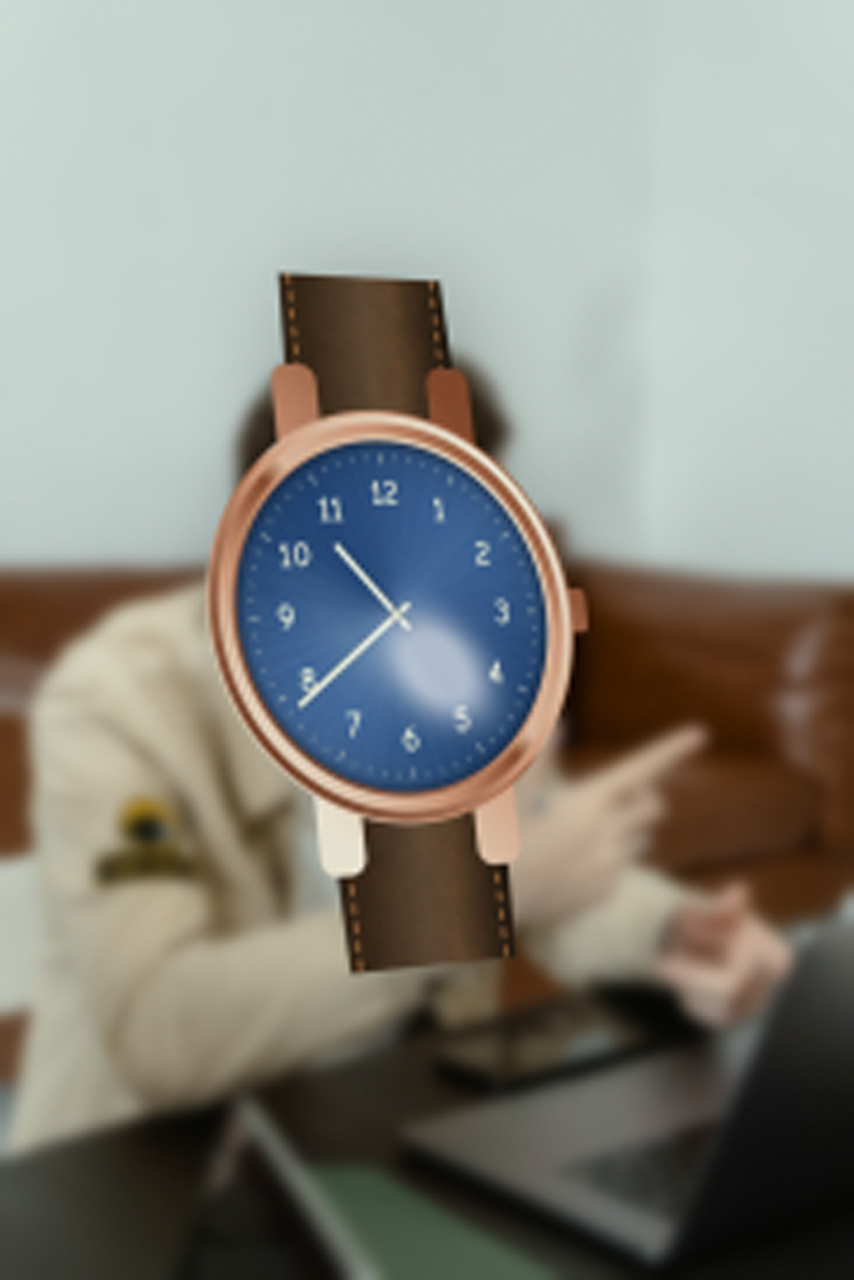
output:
10.39
